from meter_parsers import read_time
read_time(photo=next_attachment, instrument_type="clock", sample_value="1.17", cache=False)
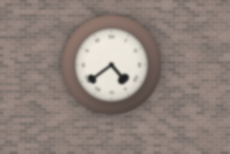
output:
4.39
